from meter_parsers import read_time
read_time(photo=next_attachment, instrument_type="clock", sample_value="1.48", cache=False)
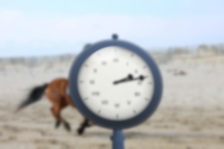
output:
2.13
